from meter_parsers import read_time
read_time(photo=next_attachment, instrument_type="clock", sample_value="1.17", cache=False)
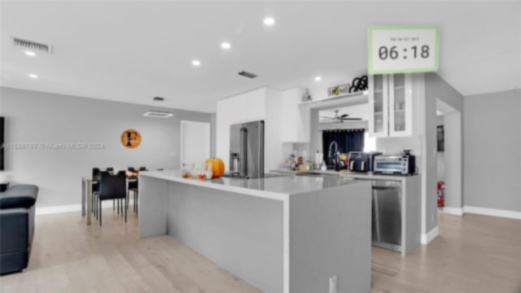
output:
6.18
